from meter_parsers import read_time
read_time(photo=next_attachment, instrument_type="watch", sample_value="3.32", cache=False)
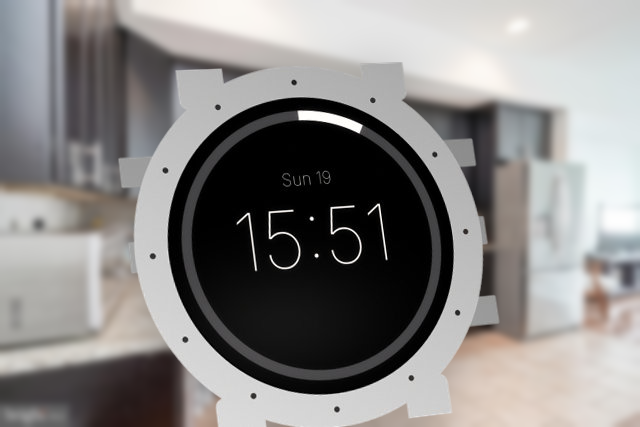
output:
15.51
